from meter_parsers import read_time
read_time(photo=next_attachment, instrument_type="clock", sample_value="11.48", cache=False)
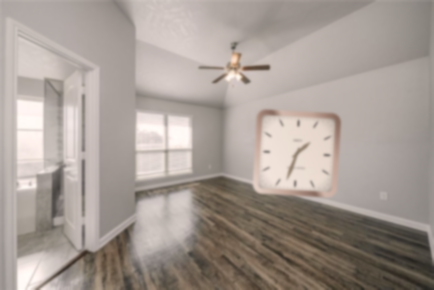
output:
1.33
